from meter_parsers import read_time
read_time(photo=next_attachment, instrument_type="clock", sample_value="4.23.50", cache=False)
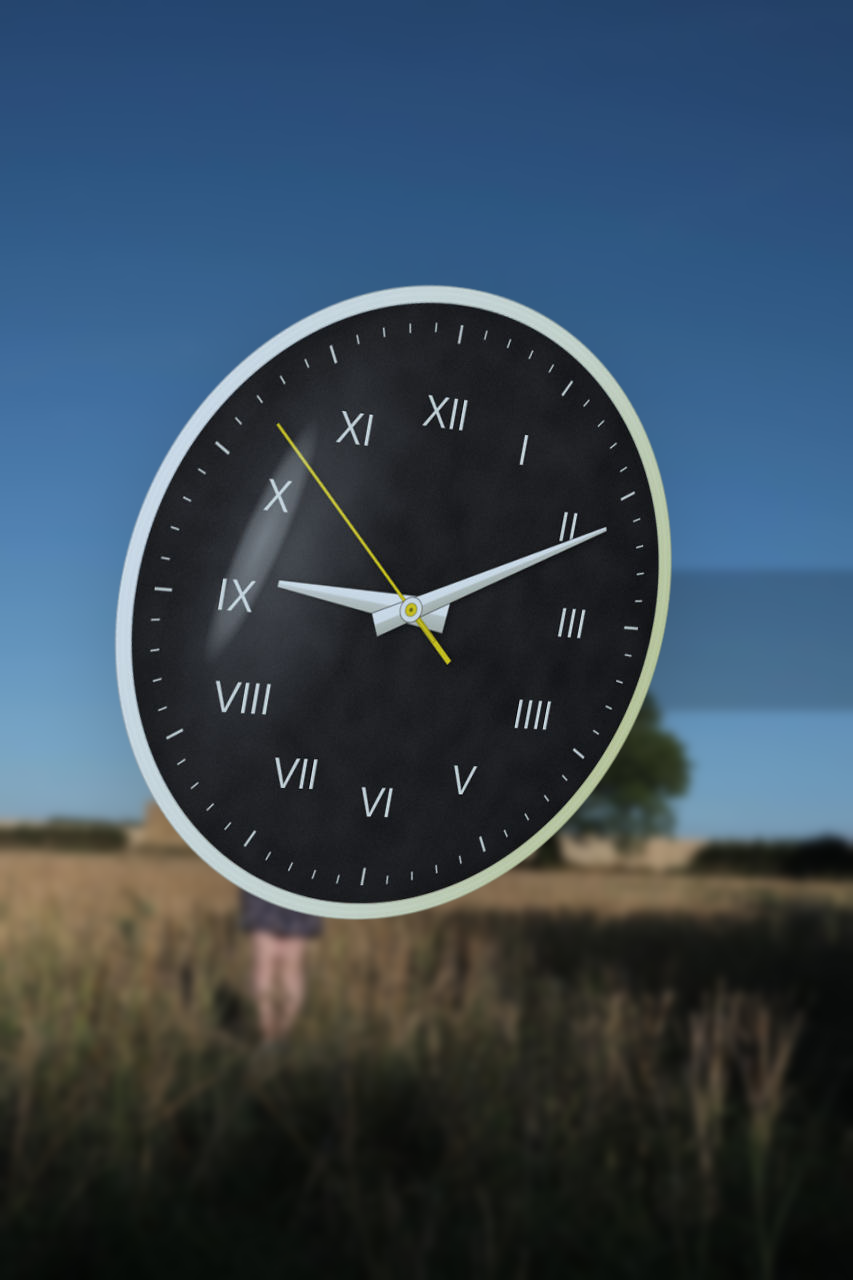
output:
9.10.52
